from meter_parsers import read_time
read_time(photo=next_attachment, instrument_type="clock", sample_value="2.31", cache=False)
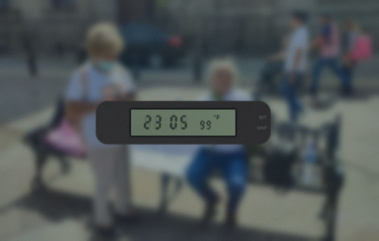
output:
23.05
